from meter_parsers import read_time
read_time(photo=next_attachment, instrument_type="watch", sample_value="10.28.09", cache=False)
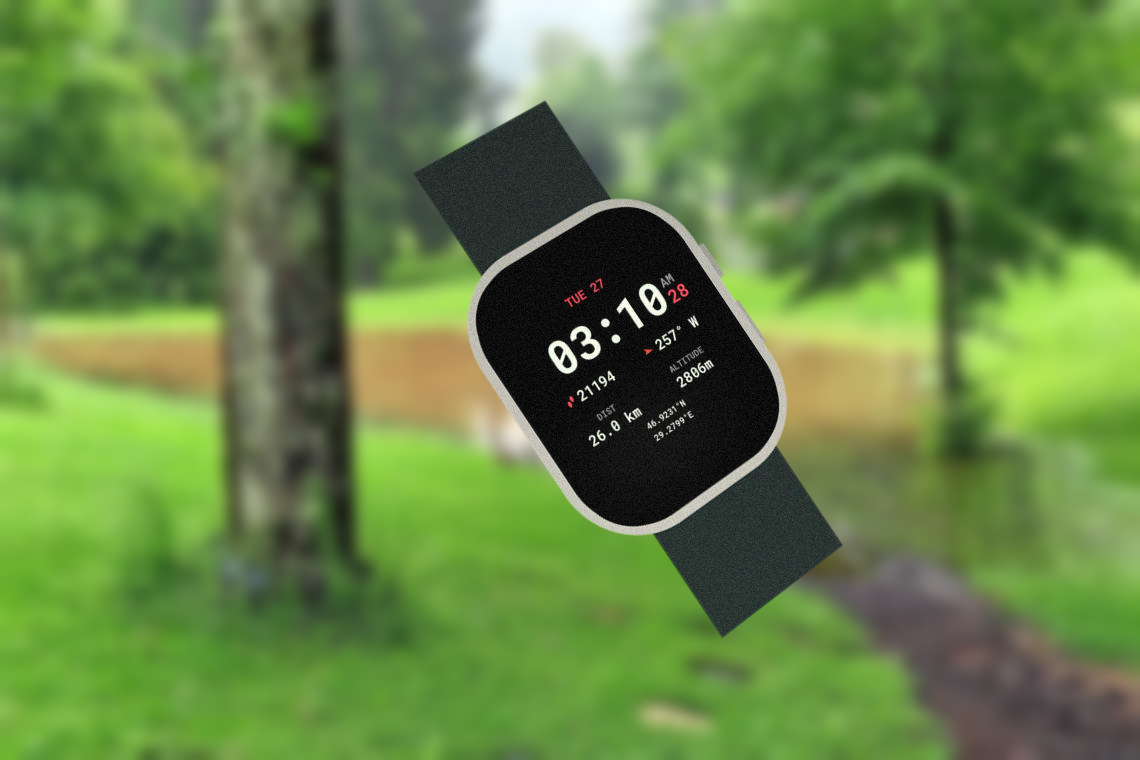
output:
3.10.28
